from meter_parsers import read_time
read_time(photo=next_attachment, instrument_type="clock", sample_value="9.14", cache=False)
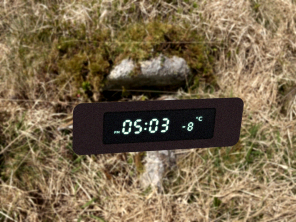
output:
5.03
